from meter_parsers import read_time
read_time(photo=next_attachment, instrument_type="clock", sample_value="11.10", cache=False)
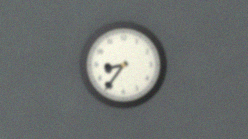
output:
8.36
